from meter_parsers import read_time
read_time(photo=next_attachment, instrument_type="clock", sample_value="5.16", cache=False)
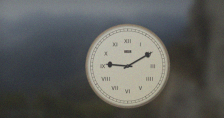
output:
9.10
